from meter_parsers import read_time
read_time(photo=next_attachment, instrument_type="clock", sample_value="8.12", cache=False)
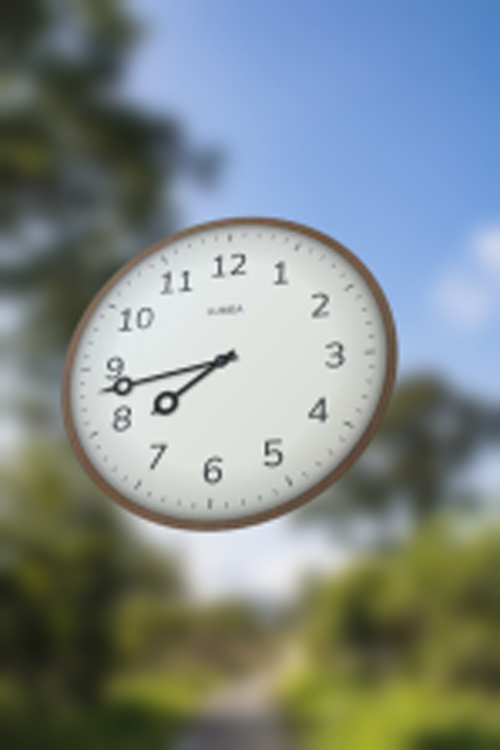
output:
7.43
